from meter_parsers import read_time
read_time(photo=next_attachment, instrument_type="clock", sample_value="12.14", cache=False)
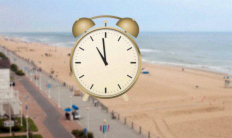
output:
10.59
